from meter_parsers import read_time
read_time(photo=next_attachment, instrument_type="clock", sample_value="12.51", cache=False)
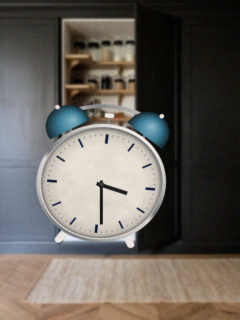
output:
3.29
